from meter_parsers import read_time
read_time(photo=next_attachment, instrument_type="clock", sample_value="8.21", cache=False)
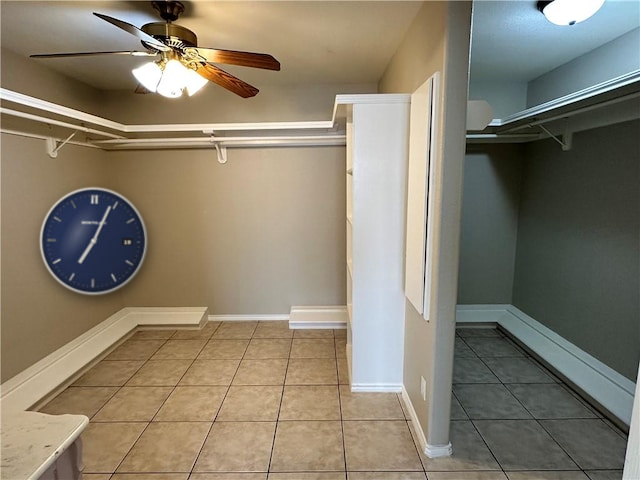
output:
7.04
